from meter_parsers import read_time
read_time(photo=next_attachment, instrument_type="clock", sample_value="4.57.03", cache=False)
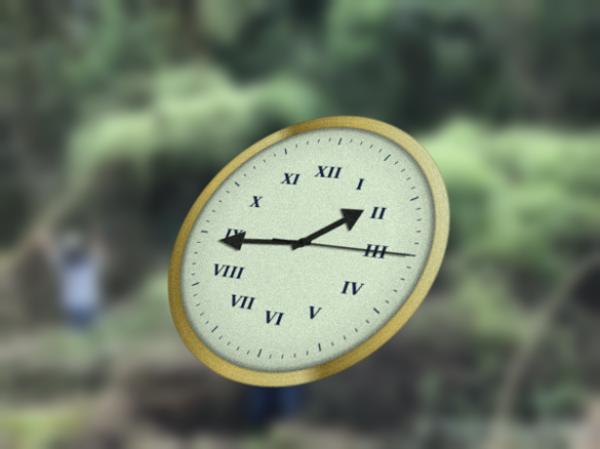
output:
1.44.15
